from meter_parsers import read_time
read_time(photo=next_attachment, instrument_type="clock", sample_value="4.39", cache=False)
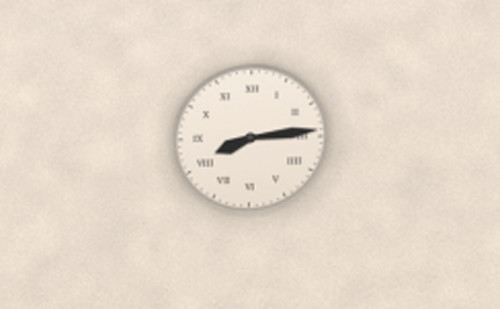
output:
8.14
